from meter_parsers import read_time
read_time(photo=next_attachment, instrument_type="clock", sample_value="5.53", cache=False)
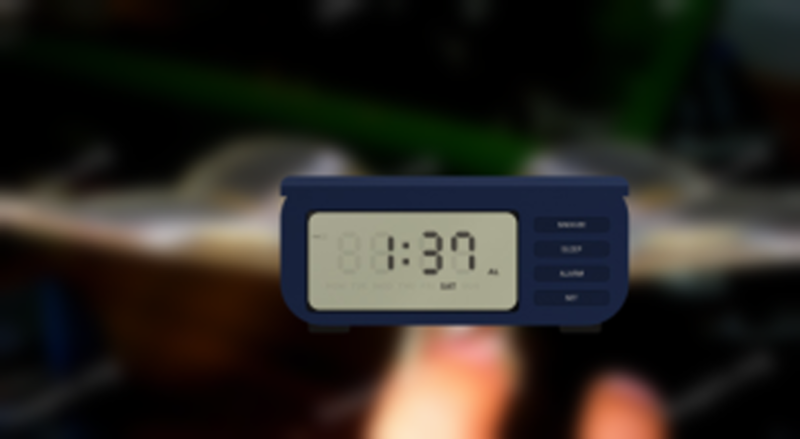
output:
1.37
